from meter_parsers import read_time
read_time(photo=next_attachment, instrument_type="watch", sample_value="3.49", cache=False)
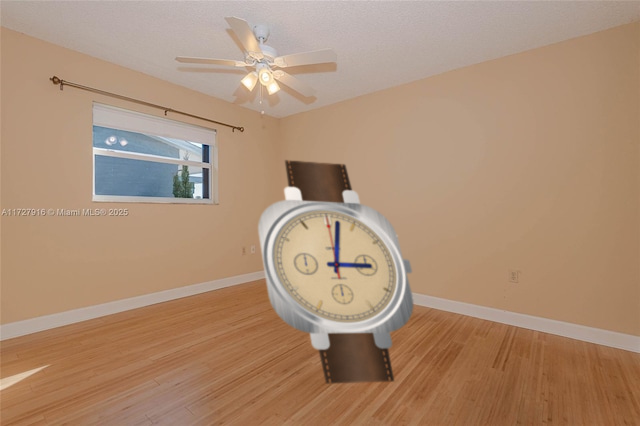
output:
3.02
